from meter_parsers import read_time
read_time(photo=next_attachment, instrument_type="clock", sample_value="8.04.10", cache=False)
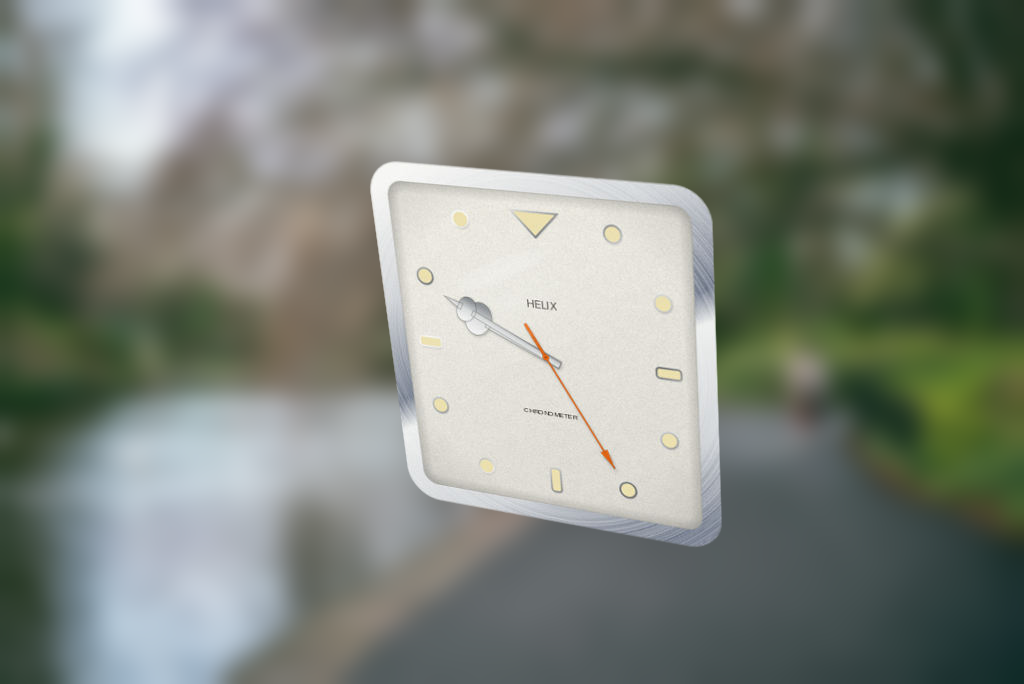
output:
9.49.25
